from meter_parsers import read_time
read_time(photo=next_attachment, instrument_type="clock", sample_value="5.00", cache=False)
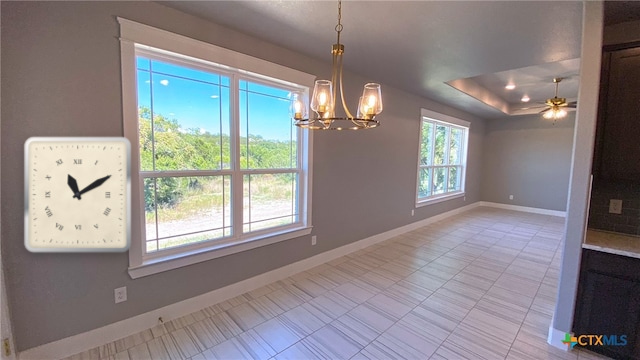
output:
11.10
